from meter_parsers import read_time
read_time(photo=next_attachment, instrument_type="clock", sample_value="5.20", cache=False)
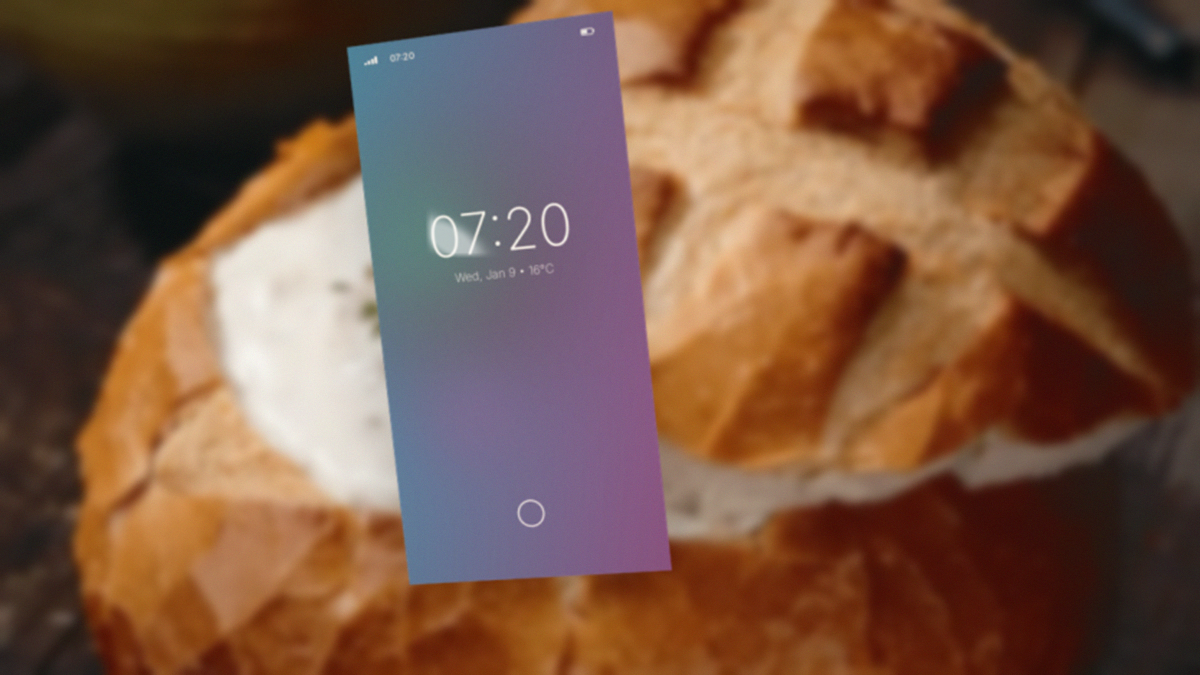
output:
7.20
